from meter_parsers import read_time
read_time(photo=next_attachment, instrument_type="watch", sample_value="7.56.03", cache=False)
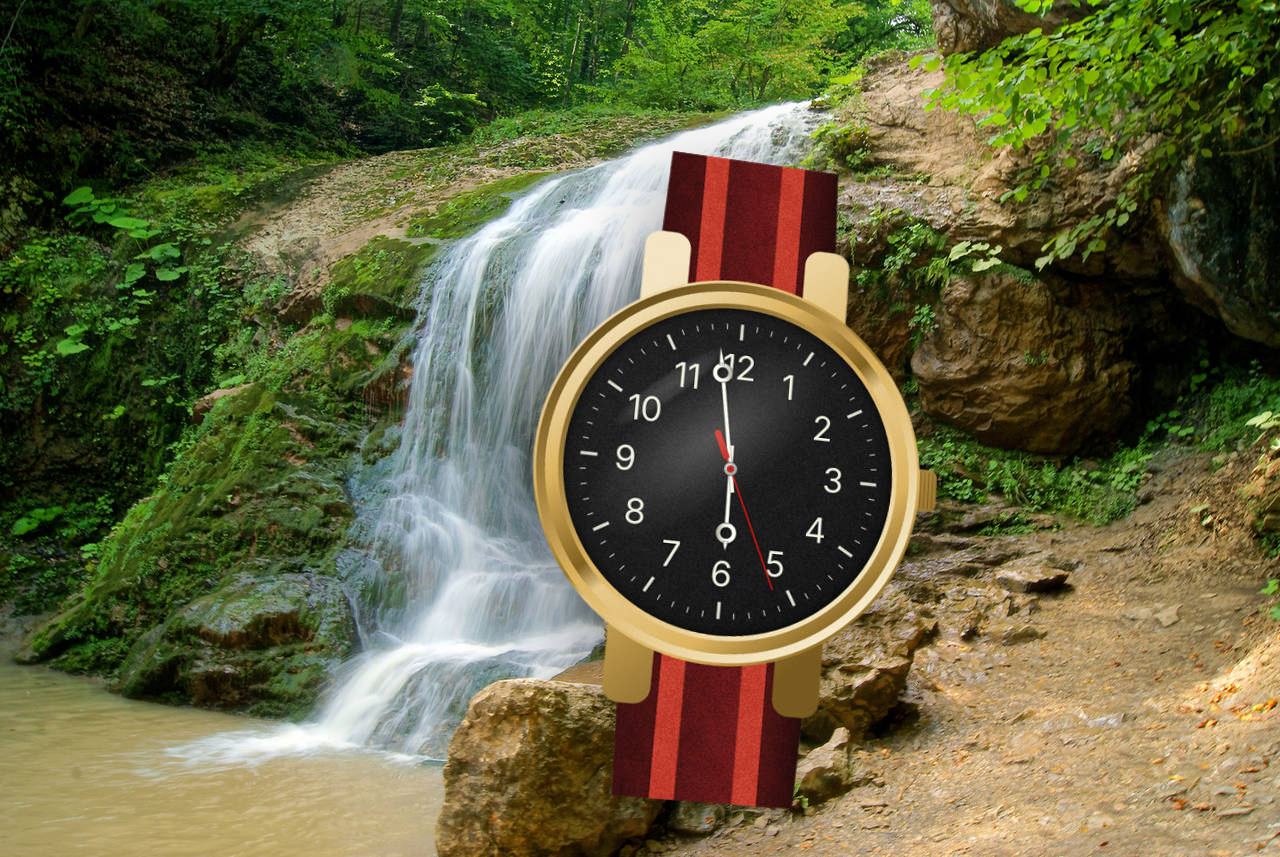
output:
5.58.26
